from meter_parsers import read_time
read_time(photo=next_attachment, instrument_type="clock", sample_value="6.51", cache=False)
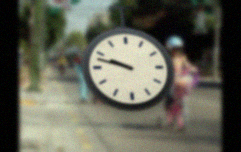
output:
9.48
